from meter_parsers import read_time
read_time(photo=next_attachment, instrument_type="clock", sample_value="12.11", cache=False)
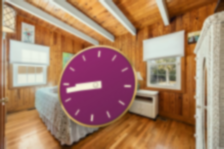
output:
8.43
